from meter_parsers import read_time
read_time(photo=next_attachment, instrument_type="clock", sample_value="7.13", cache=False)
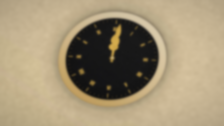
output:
12.01
